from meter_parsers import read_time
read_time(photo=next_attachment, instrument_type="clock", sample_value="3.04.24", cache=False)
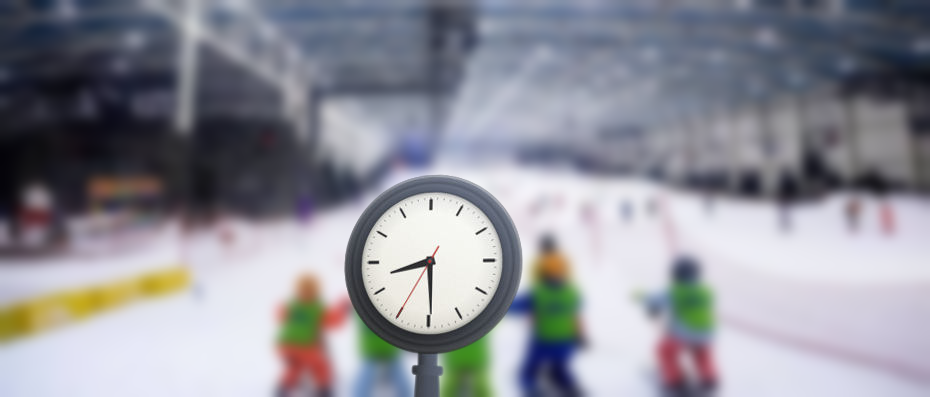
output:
8.29.35
